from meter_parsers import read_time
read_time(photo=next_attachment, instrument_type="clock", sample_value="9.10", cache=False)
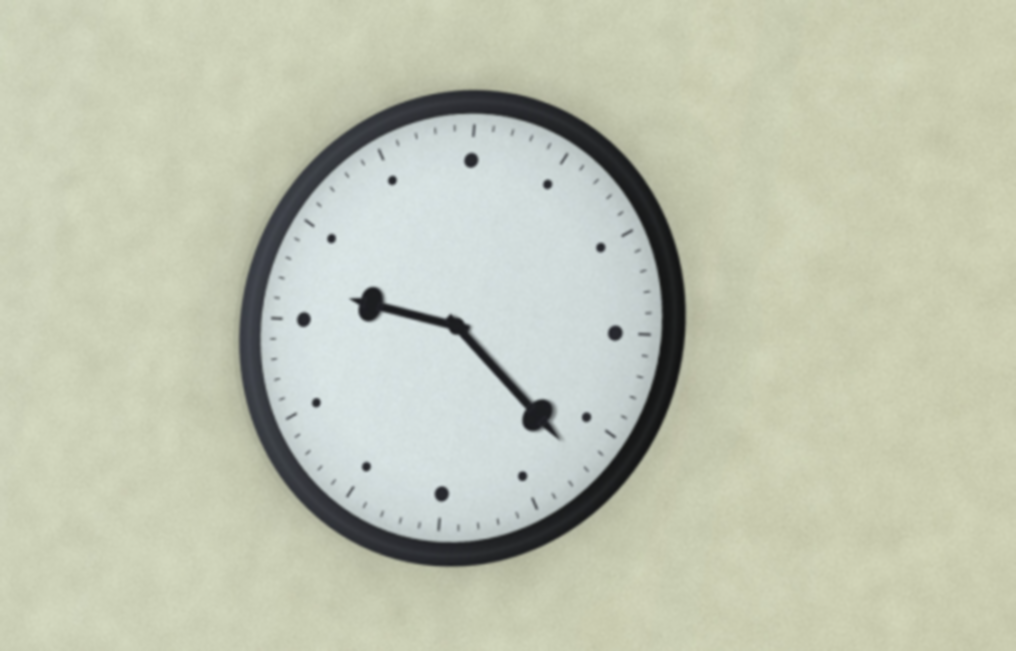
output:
9.22
